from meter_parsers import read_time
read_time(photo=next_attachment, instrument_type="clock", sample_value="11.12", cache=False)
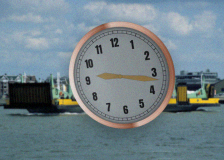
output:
9.17
